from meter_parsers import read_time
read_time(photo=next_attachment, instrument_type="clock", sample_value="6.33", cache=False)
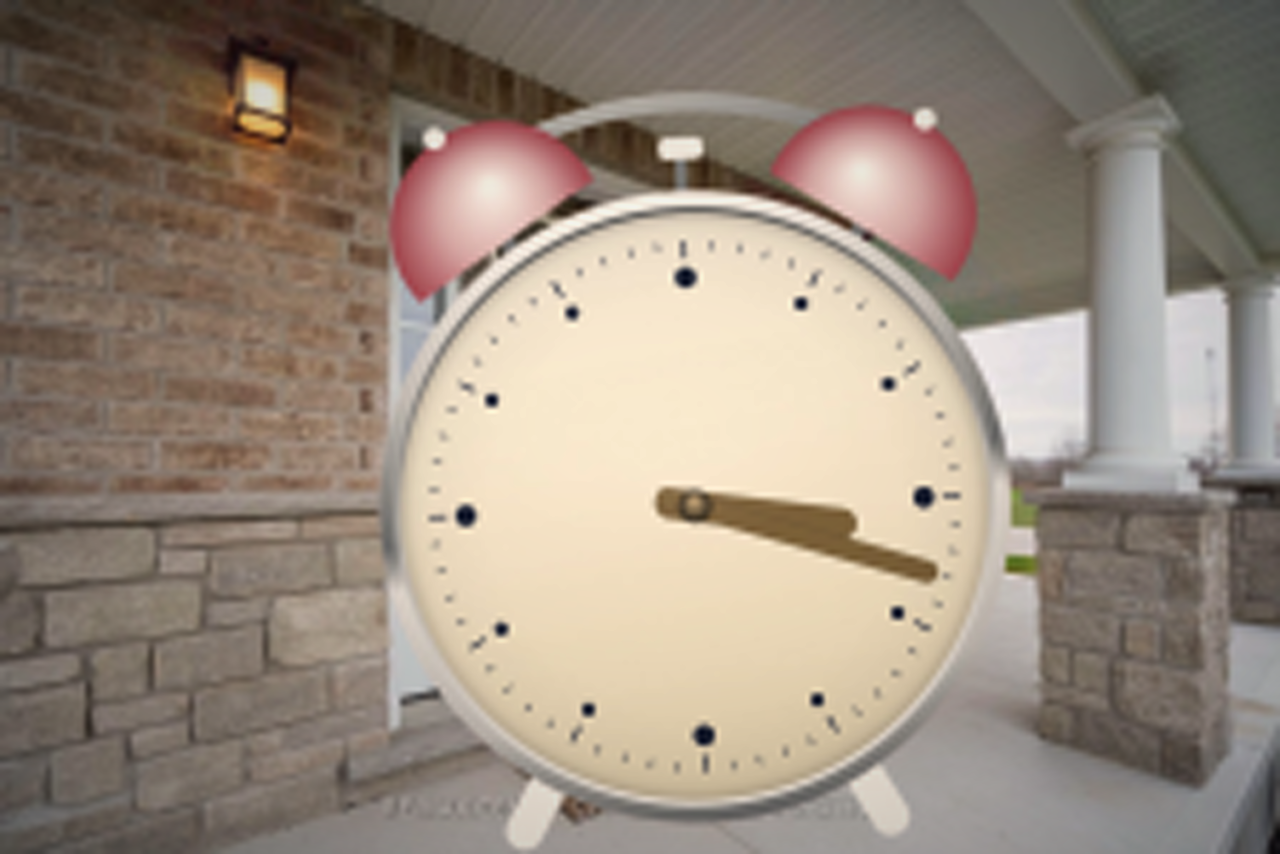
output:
3.18
